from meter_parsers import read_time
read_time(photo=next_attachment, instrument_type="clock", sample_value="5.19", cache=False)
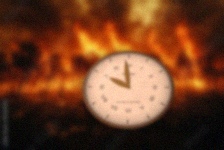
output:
9.59
